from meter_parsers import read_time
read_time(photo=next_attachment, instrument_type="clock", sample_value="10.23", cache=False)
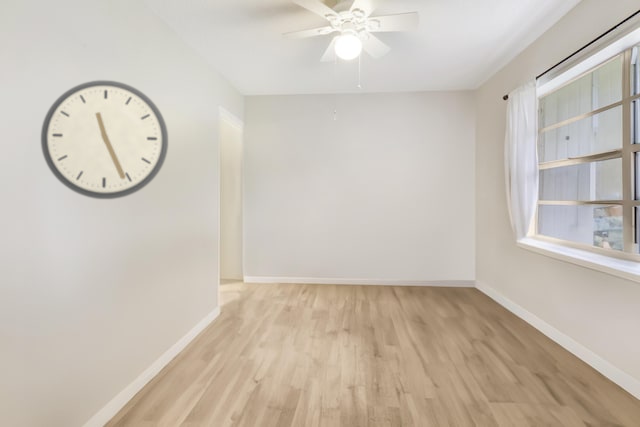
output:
11.26
